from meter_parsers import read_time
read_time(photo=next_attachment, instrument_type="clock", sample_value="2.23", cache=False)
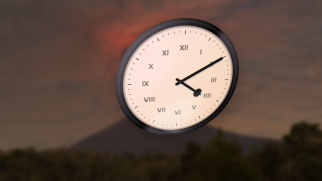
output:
4.10
